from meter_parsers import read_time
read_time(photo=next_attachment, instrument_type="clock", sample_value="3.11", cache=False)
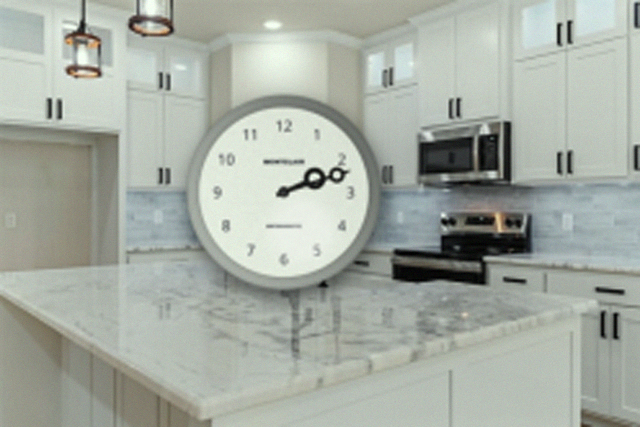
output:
2.12
